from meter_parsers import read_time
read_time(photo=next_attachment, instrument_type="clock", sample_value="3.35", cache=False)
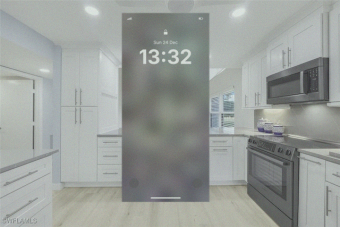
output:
13.32
